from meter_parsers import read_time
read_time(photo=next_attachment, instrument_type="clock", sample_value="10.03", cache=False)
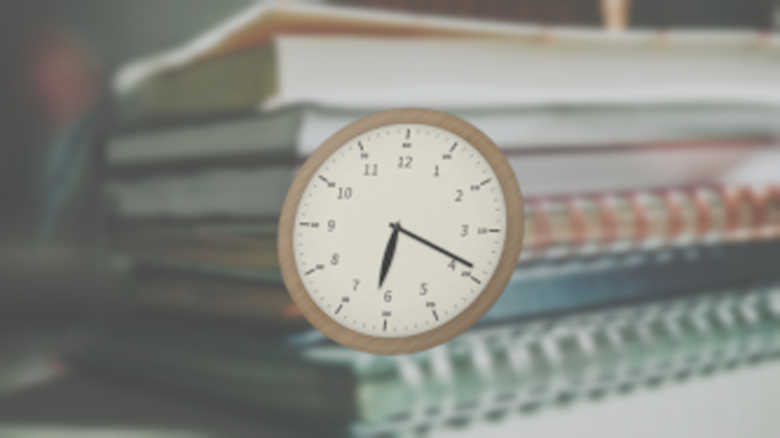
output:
6.19
